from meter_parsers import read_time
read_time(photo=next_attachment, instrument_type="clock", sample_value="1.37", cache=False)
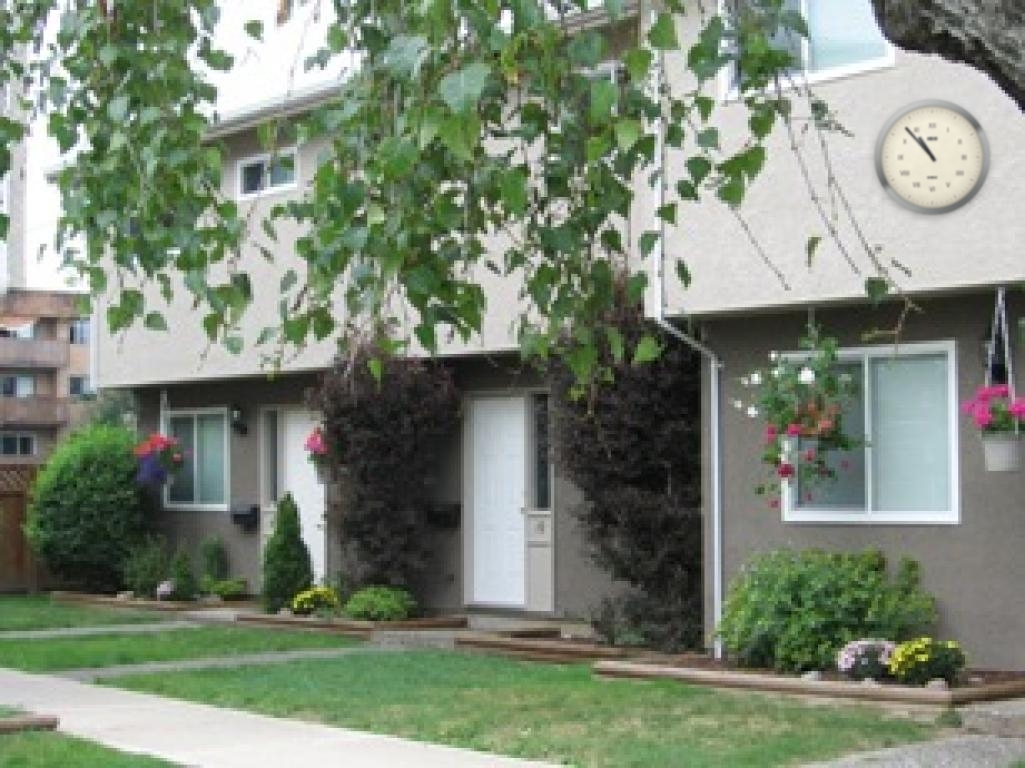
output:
10.53
